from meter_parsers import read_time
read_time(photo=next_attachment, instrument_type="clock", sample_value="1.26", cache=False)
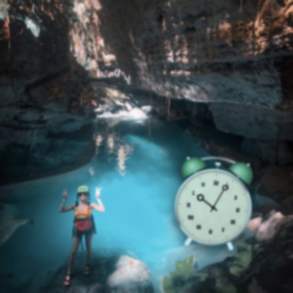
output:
10.04
